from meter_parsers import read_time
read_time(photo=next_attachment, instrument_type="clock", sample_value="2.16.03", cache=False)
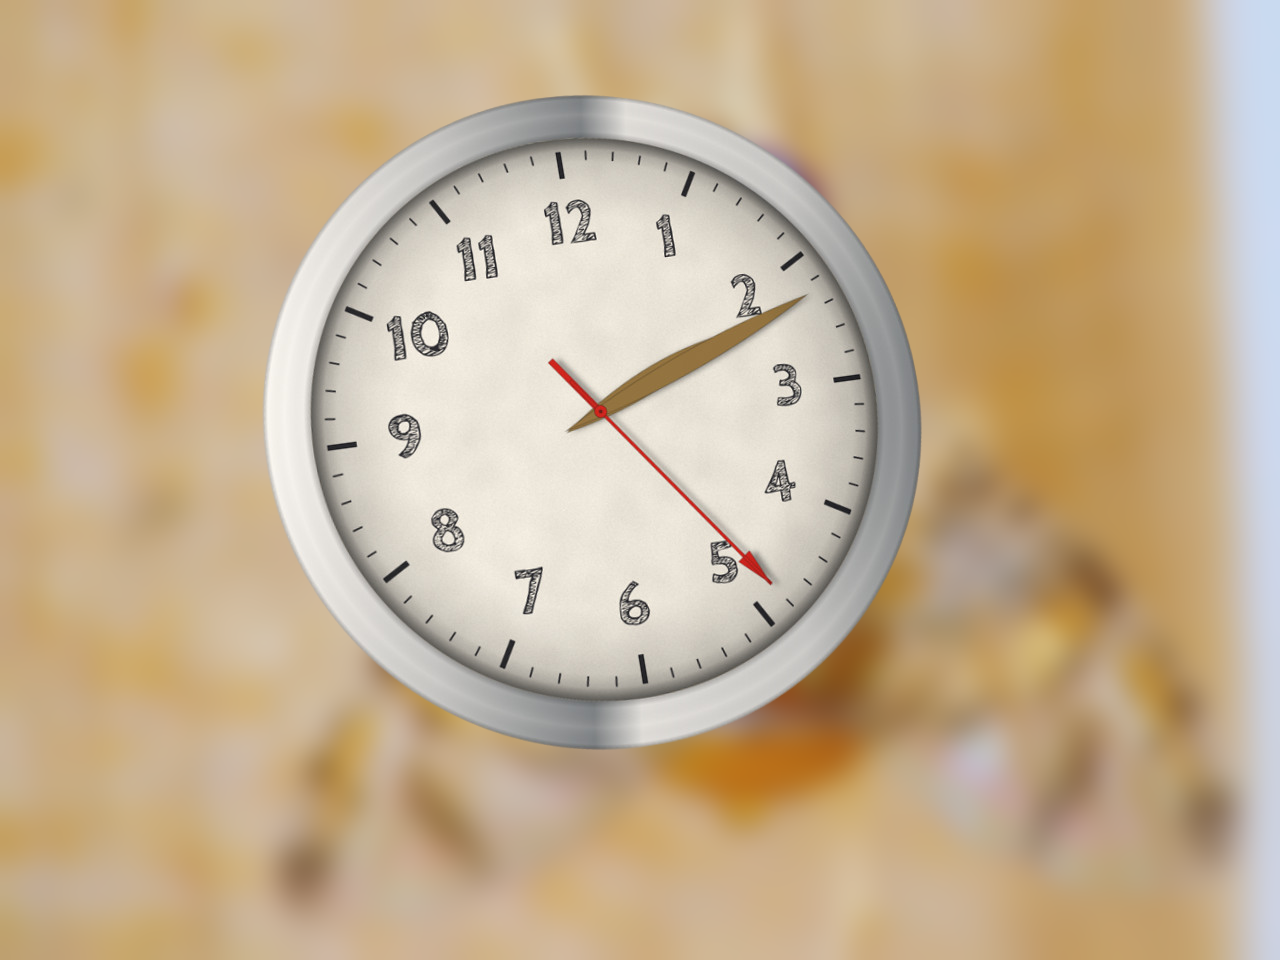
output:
2.11.24
